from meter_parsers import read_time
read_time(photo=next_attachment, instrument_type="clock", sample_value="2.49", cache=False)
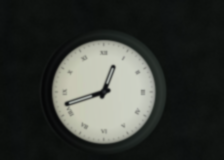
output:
12.42
